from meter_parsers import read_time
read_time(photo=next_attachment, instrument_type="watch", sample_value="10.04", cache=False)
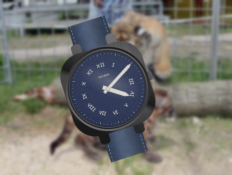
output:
4.10
